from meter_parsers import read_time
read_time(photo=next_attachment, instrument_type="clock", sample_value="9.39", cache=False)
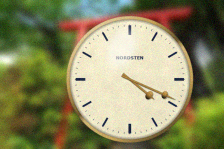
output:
4.19
